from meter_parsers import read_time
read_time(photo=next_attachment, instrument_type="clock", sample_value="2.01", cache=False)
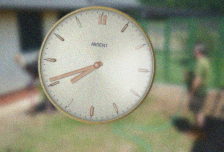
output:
7.41
